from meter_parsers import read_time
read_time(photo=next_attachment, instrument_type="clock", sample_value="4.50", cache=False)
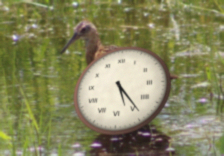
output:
5.24
